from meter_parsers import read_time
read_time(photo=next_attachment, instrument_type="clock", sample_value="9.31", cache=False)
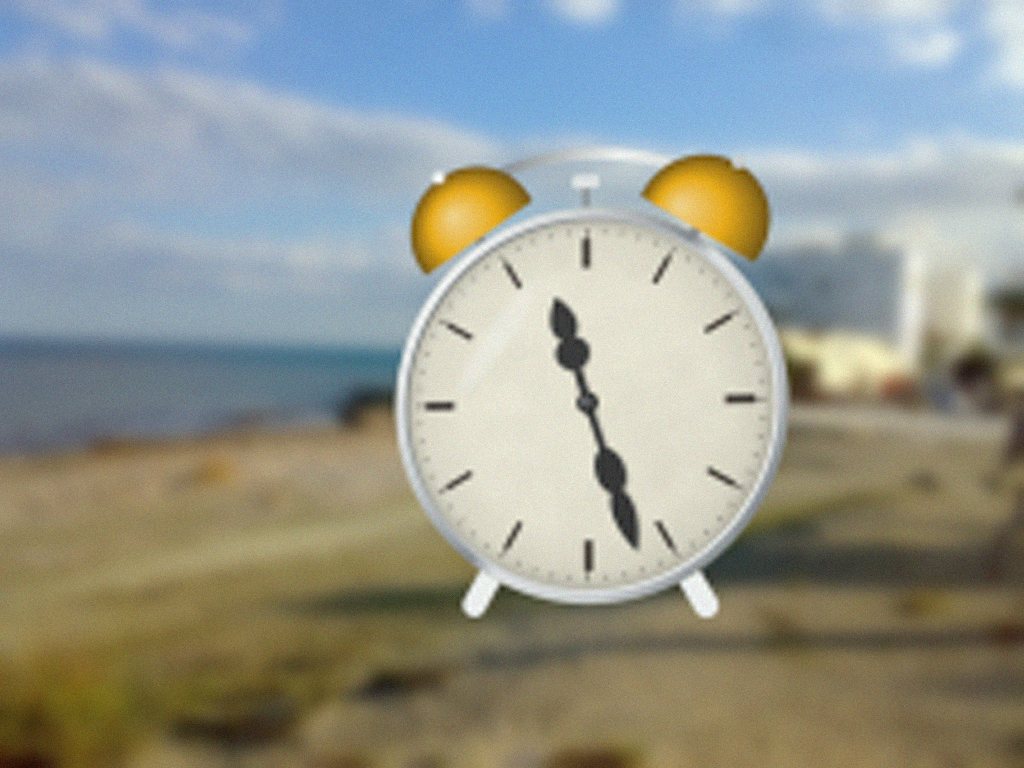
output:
11.27
